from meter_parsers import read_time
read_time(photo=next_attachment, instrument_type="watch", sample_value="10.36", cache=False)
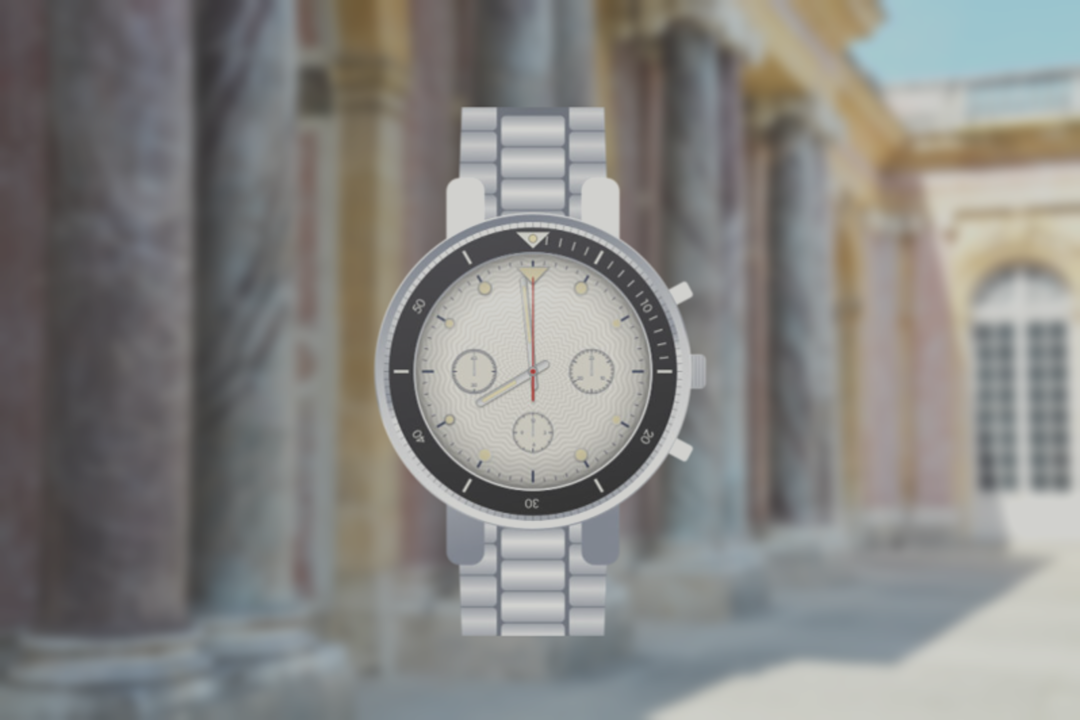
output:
7.59
